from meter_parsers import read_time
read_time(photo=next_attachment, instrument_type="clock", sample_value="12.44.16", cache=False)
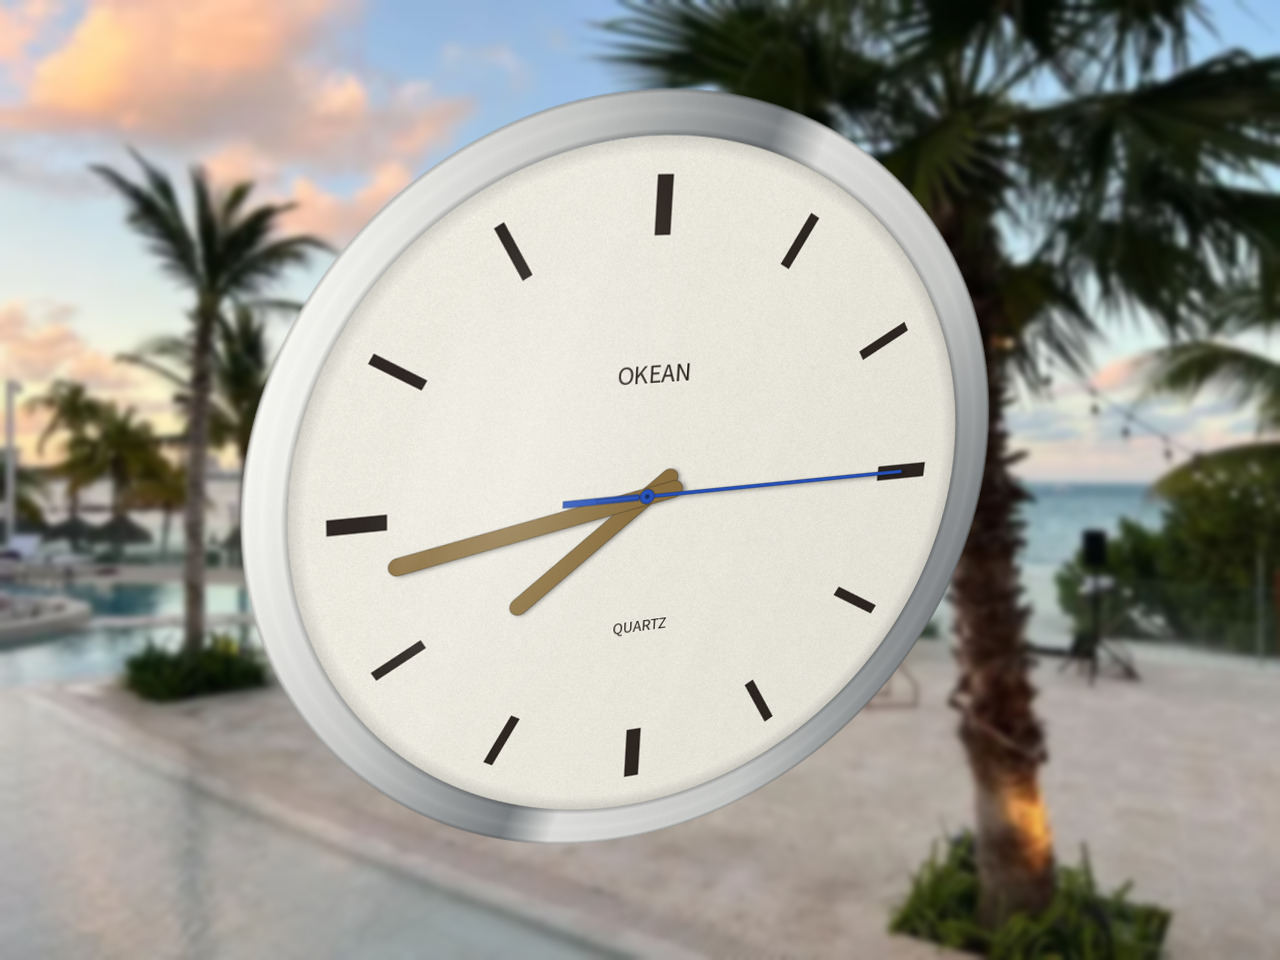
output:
7.43.15
